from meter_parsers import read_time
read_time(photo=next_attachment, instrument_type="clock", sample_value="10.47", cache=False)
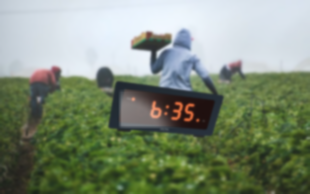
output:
6.35
